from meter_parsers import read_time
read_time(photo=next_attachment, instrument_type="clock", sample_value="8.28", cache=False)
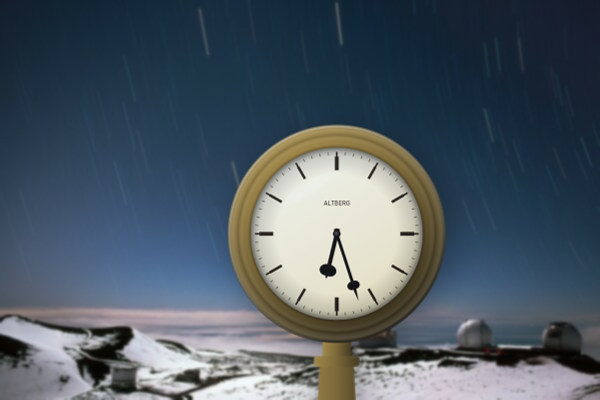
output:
6.27
